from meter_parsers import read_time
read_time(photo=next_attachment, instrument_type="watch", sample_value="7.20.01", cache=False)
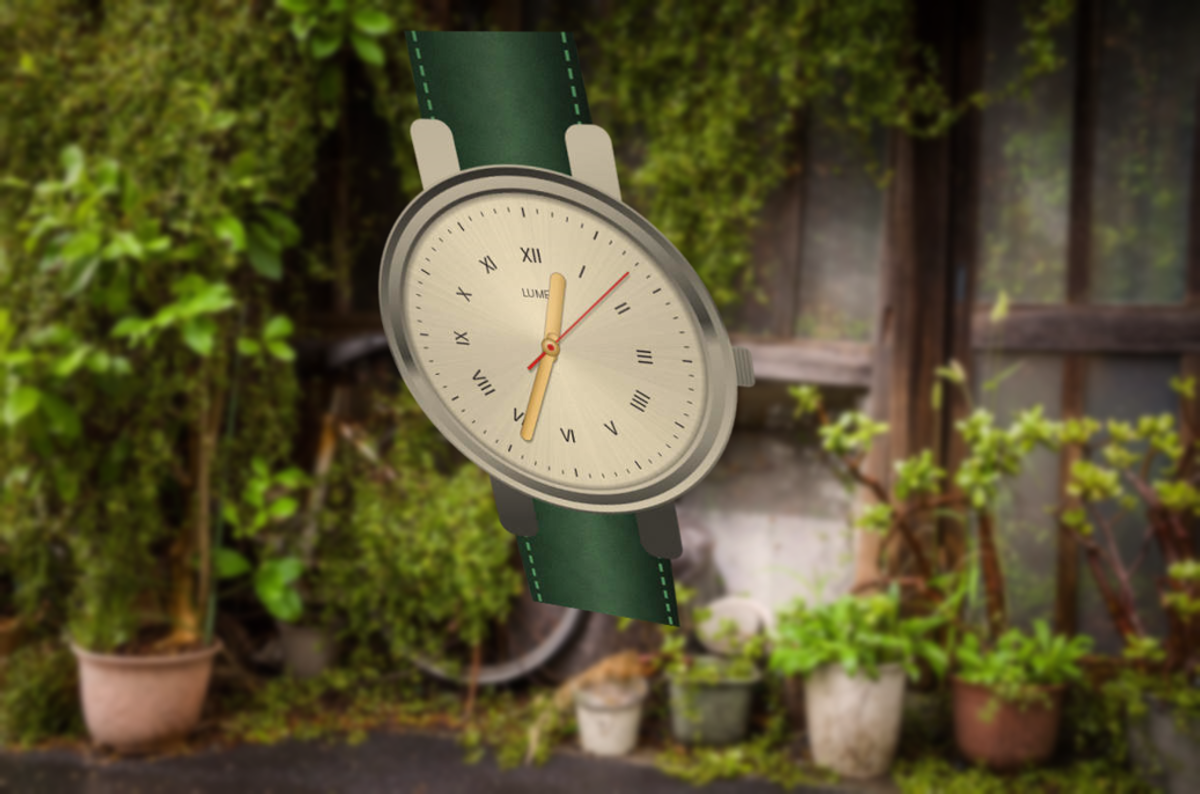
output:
12.34.08
